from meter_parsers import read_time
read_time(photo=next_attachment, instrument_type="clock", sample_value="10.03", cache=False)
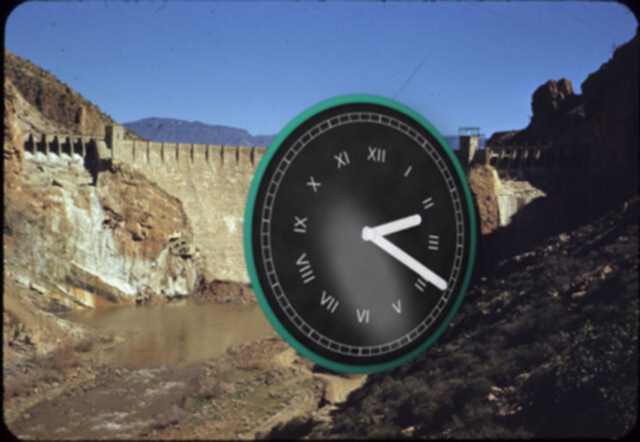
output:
2.19
